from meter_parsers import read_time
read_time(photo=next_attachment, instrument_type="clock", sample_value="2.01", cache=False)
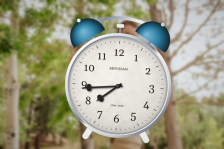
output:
7.44
